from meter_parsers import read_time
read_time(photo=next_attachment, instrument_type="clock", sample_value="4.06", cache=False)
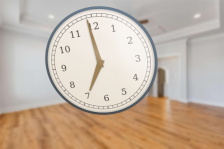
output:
6.59
